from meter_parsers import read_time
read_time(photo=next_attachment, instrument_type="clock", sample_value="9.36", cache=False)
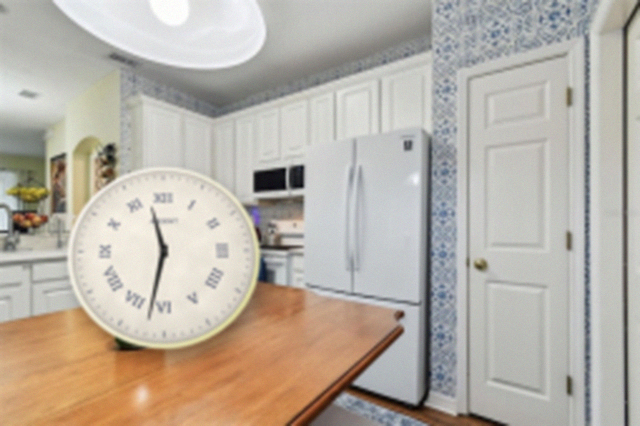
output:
11.32
